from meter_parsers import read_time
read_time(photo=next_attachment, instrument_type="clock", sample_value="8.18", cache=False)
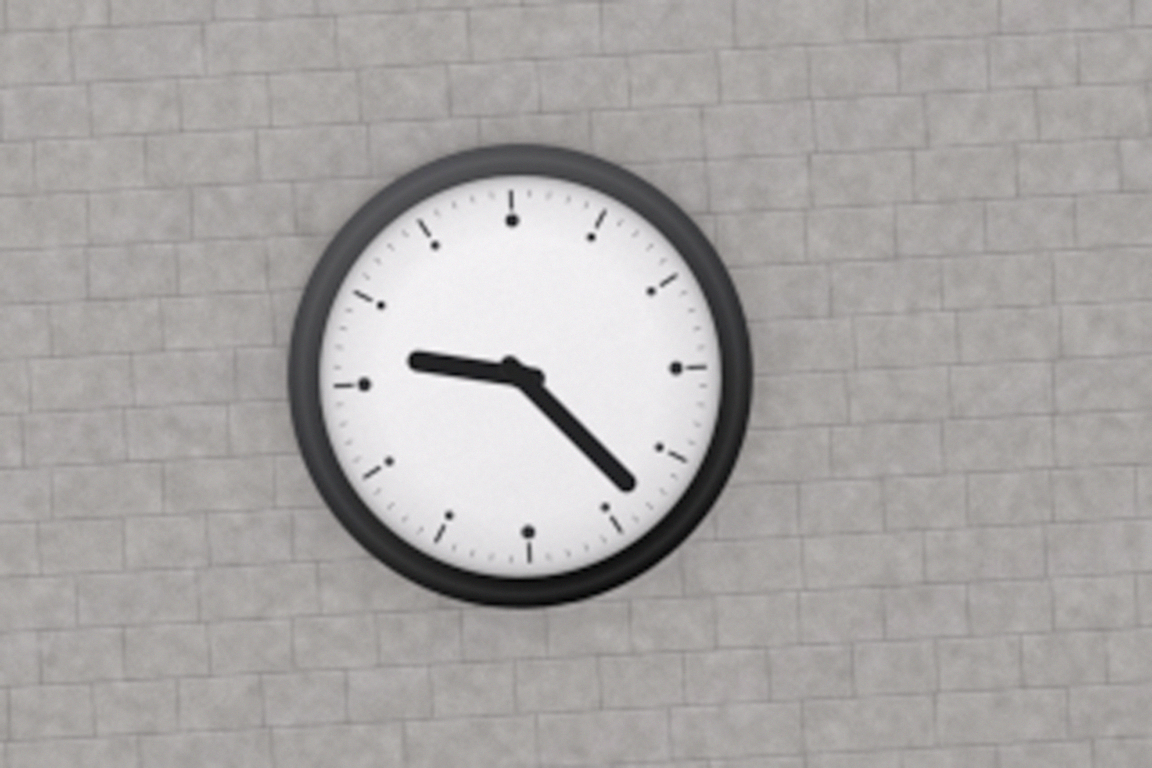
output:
9.23
